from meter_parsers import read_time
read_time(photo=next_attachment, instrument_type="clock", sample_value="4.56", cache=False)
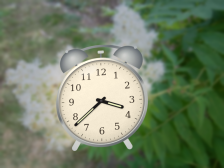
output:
3.38
